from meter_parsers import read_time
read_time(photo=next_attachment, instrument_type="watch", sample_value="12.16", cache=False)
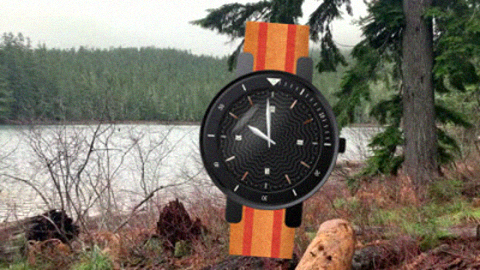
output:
9.59
